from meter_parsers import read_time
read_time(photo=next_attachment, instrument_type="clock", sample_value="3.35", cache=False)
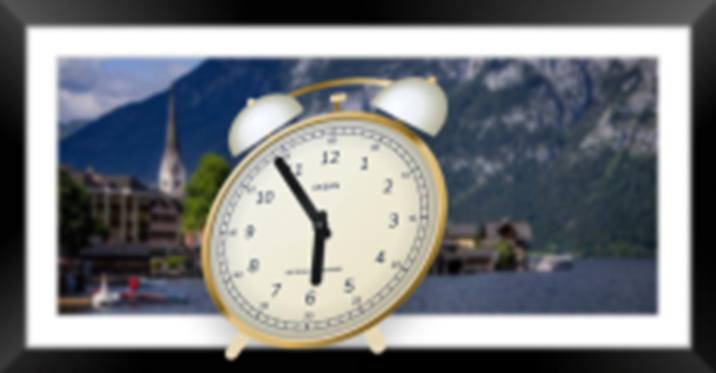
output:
5.54
